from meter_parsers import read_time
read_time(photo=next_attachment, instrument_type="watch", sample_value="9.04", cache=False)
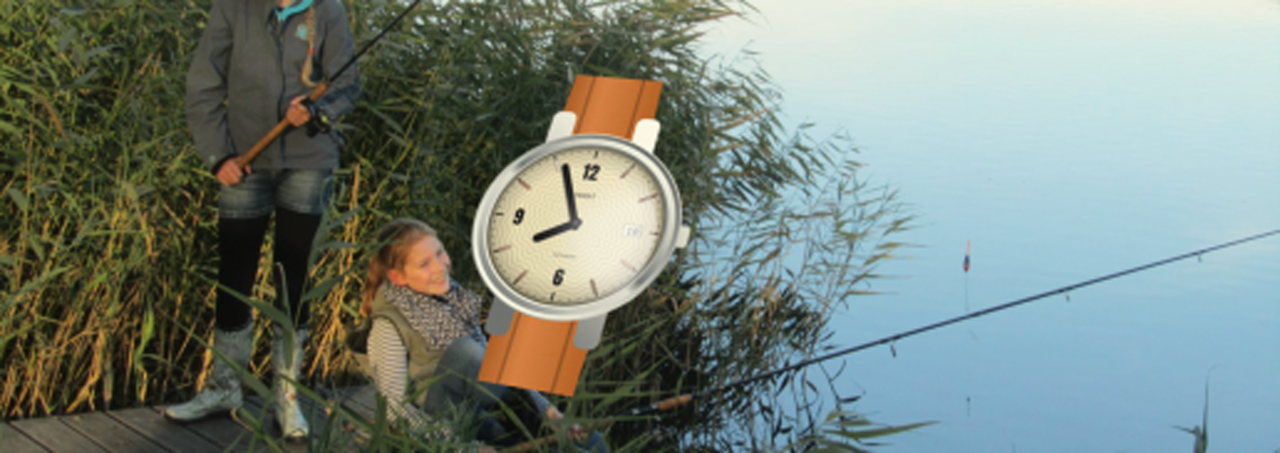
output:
7.56
